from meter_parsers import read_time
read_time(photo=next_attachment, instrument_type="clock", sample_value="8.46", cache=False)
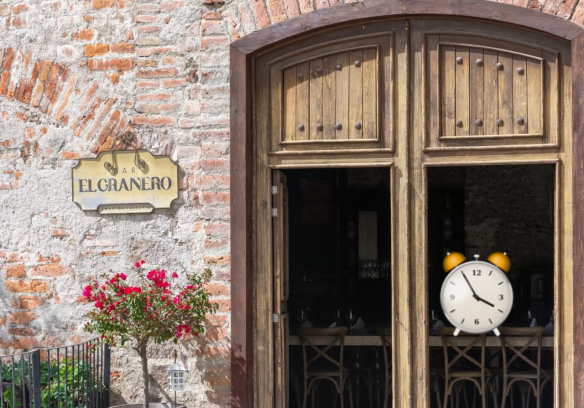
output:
3.55
